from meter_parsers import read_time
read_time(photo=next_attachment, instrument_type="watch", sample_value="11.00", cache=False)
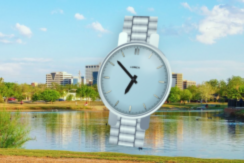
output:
6.52
